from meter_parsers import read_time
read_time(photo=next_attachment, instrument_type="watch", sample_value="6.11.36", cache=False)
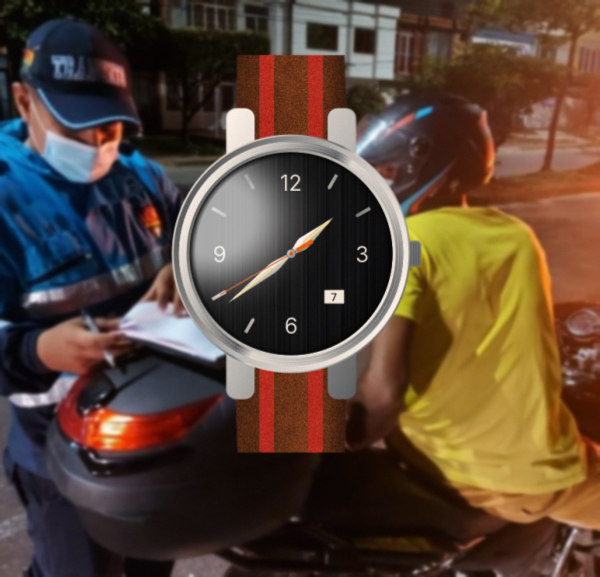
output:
1.38.40
